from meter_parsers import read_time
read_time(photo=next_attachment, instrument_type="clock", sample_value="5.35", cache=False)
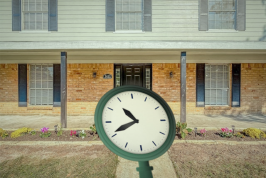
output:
10.41
